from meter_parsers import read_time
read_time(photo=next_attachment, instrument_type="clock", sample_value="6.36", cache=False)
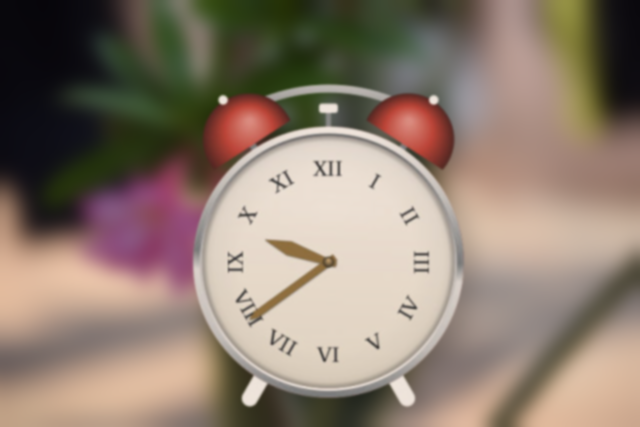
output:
9.39
